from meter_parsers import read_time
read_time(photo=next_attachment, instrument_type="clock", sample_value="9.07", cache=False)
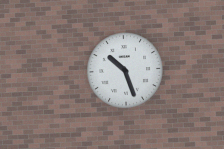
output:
10.27
